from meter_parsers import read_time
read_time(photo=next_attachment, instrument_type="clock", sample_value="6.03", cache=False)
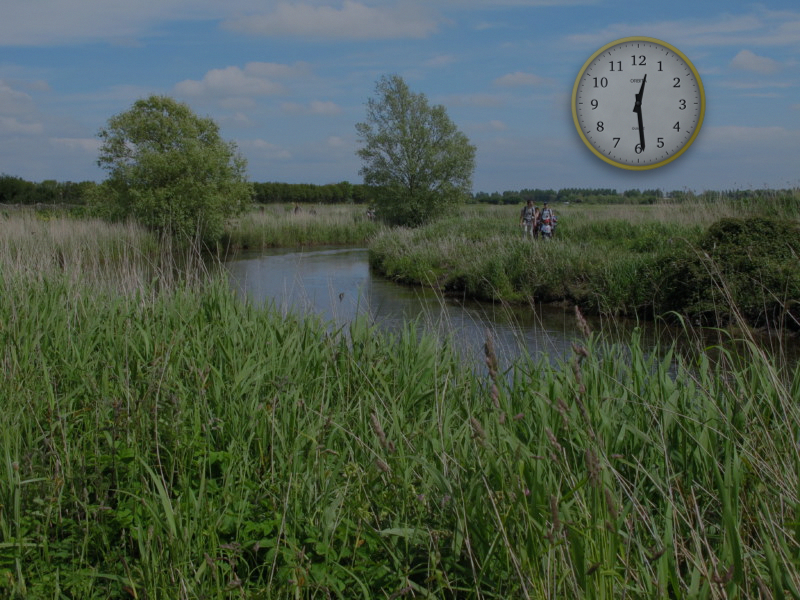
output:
12.29
